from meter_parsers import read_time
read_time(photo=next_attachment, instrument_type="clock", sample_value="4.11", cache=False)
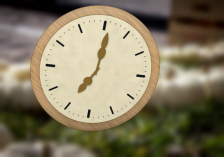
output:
7.01
